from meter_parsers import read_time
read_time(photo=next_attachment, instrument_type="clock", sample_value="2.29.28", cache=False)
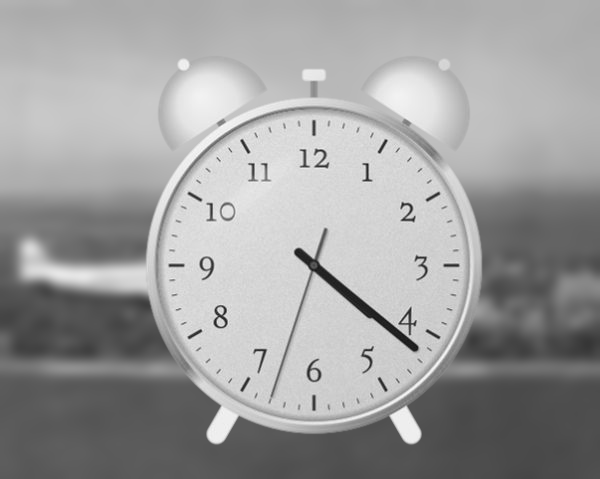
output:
4.21.33
